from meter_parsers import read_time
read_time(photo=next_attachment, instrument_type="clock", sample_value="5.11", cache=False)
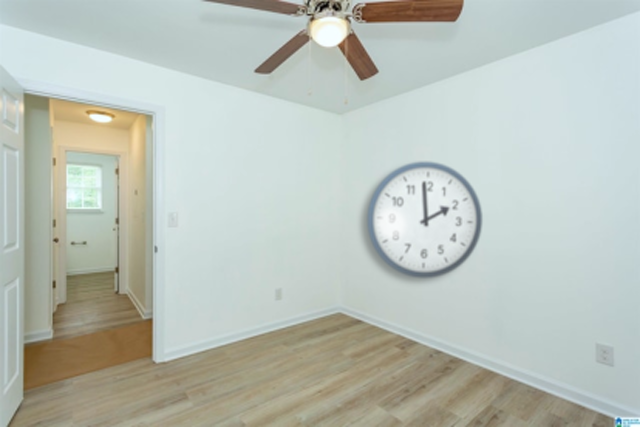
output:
1.59
